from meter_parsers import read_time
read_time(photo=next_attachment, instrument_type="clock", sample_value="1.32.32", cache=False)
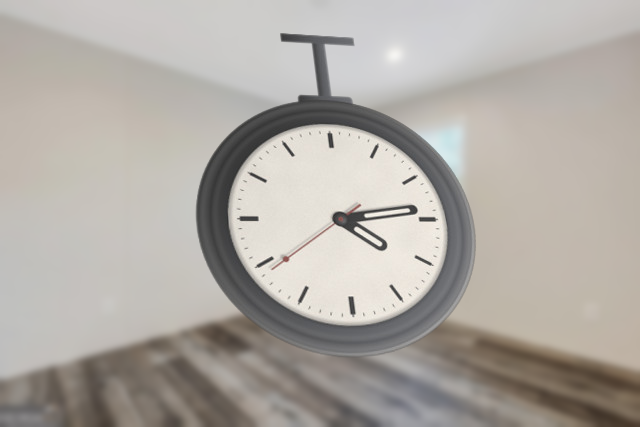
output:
4.13.39
